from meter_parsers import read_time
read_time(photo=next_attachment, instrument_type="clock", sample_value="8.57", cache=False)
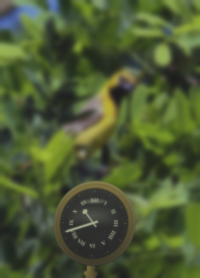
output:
10.42
